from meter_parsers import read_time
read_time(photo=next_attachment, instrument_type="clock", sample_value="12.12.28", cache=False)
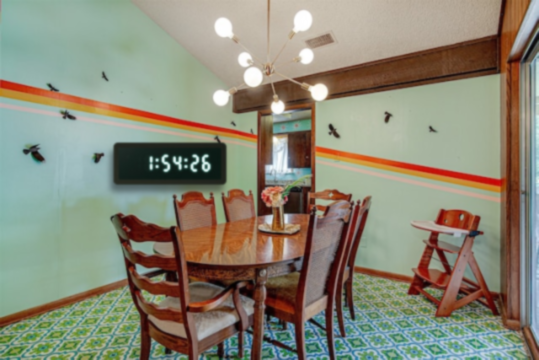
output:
1.54.26
